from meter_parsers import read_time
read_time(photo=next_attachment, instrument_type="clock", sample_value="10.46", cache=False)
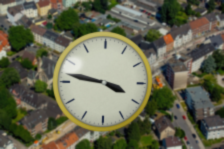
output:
3.47
